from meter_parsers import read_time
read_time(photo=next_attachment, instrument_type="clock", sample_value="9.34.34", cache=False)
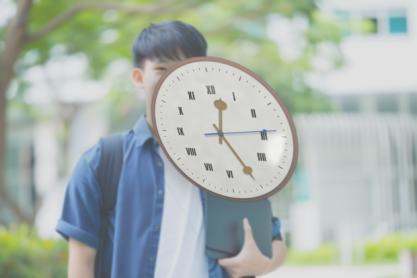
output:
12.25.14
